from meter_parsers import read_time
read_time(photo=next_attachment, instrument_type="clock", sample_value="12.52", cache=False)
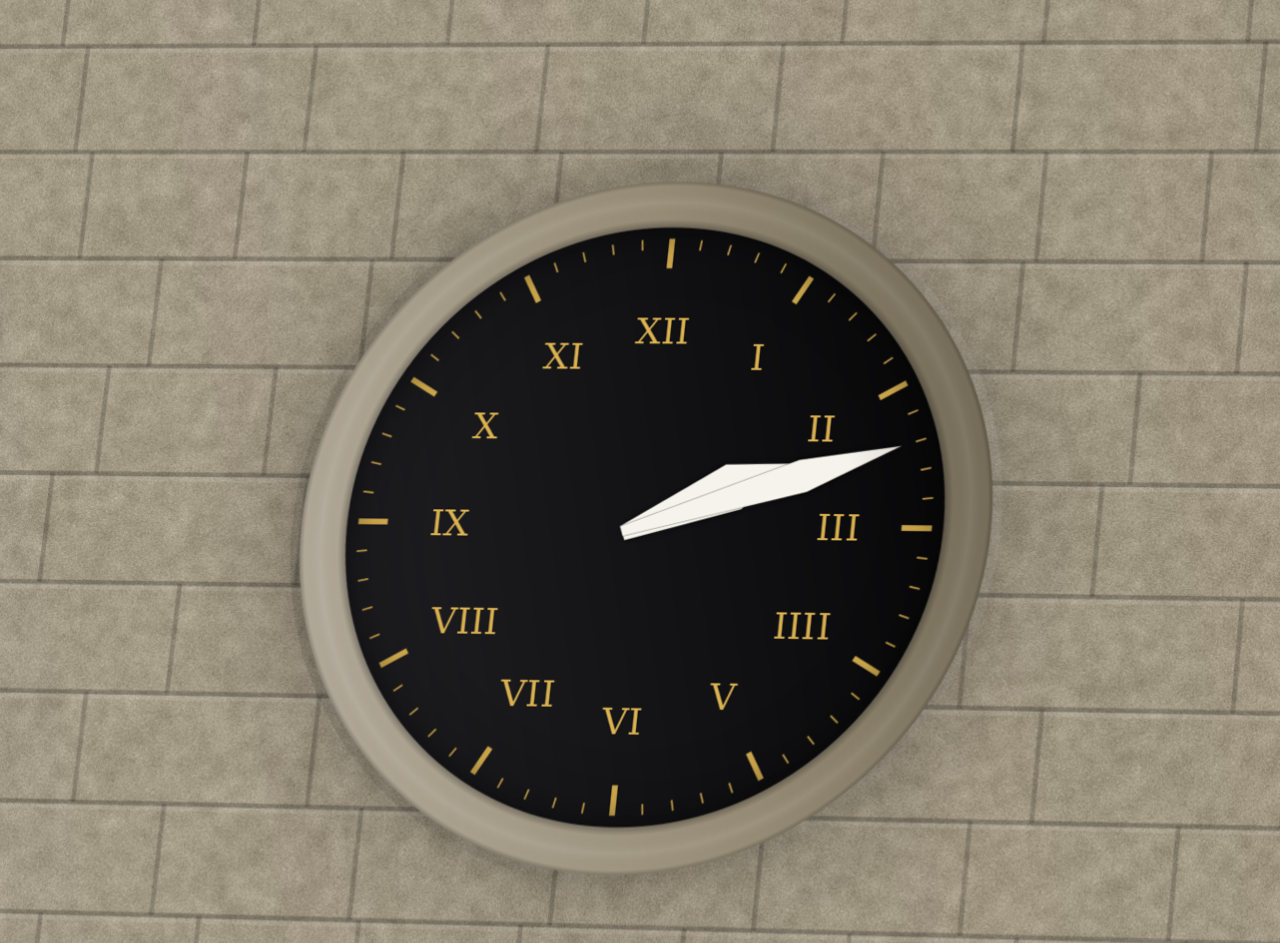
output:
2.12
